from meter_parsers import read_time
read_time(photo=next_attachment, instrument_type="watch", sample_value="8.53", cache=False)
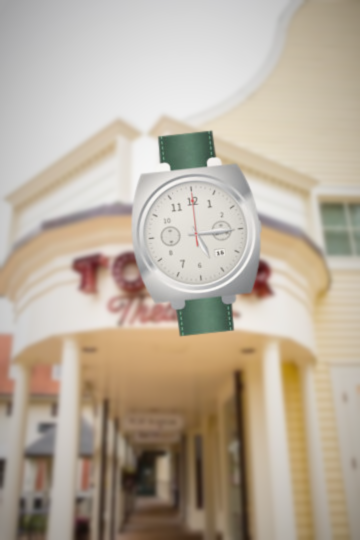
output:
5.15
